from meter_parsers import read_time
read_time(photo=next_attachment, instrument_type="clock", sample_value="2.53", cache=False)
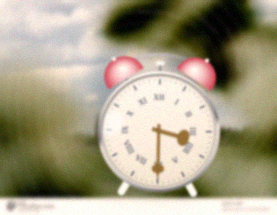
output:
3.30
